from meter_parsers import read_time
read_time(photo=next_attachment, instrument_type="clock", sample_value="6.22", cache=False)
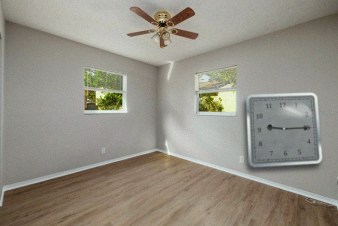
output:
9.15
